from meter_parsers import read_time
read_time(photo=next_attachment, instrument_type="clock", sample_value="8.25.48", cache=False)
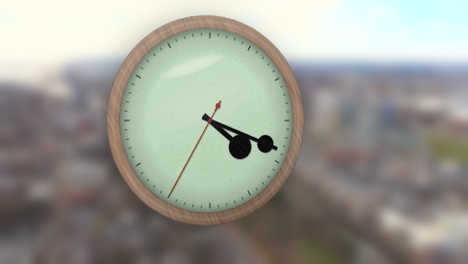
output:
4.18.35
